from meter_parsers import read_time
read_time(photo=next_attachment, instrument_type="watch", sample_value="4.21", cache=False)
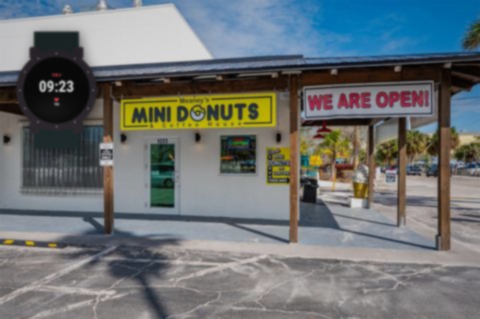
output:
9.23
